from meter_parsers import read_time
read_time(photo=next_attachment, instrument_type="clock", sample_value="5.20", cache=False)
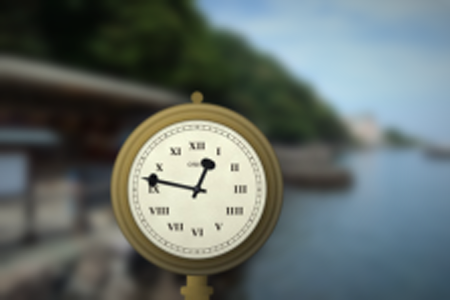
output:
12.47
